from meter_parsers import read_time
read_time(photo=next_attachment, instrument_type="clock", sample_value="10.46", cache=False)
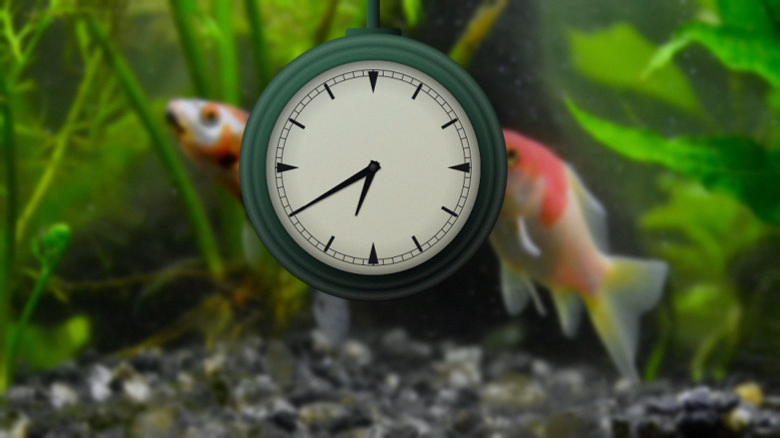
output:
6.40
